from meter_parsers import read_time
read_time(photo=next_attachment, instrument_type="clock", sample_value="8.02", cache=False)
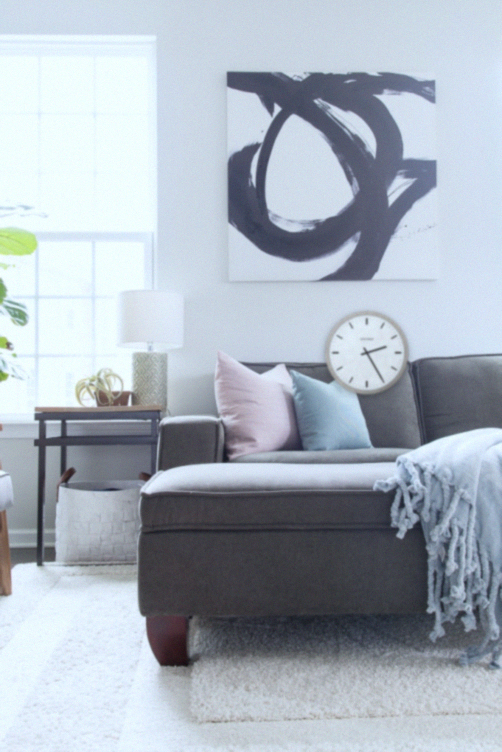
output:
2.25
